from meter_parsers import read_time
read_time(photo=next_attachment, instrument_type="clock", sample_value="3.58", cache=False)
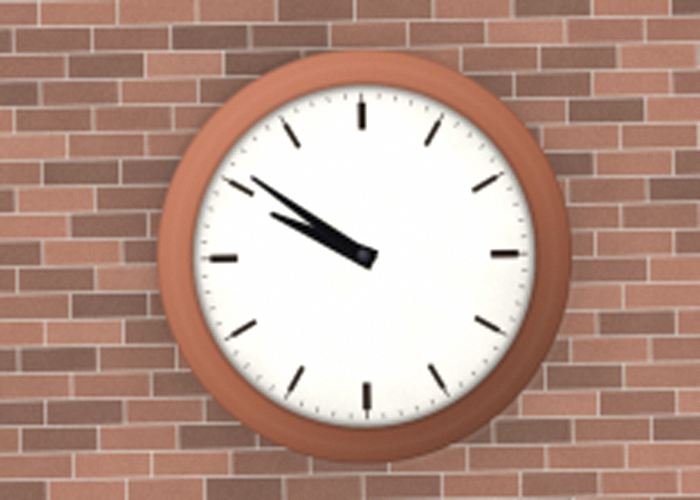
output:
9.51
